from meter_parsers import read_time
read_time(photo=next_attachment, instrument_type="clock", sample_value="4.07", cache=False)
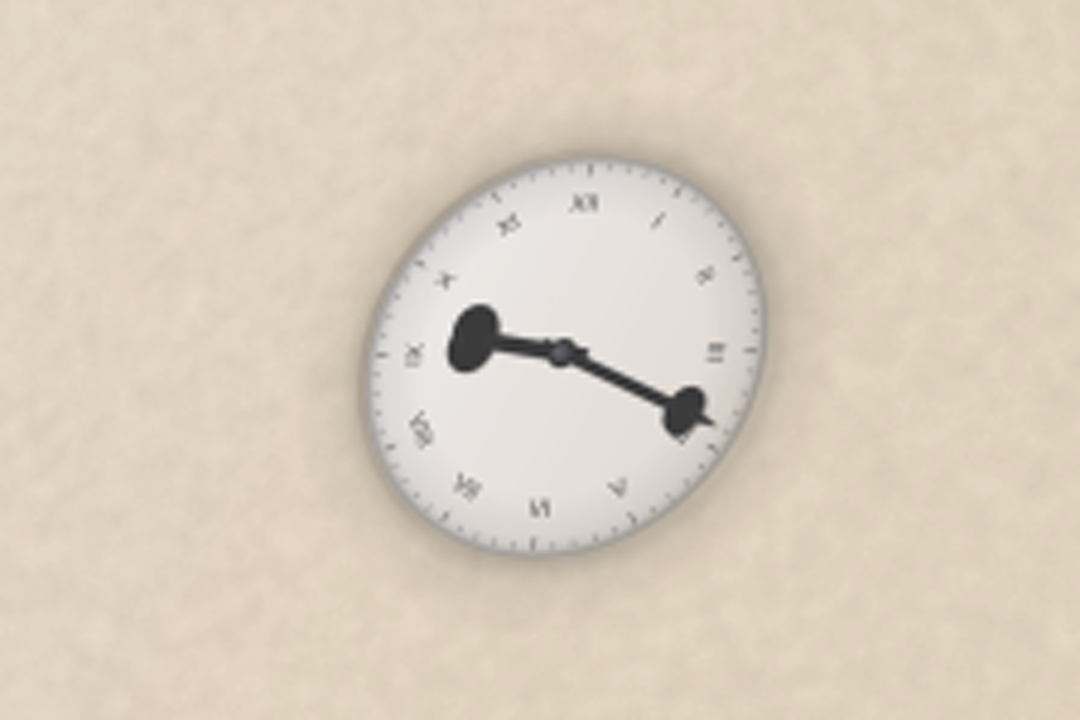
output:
9.19
